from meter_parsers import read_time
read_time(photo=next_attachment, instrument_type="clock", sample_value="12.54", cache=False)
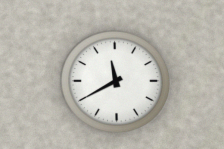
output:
11.40
